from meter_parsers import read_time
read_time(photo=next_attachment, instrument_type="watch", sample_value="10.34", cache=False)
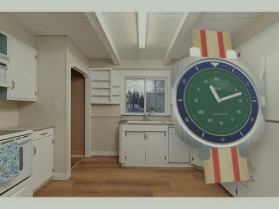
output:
11.12
